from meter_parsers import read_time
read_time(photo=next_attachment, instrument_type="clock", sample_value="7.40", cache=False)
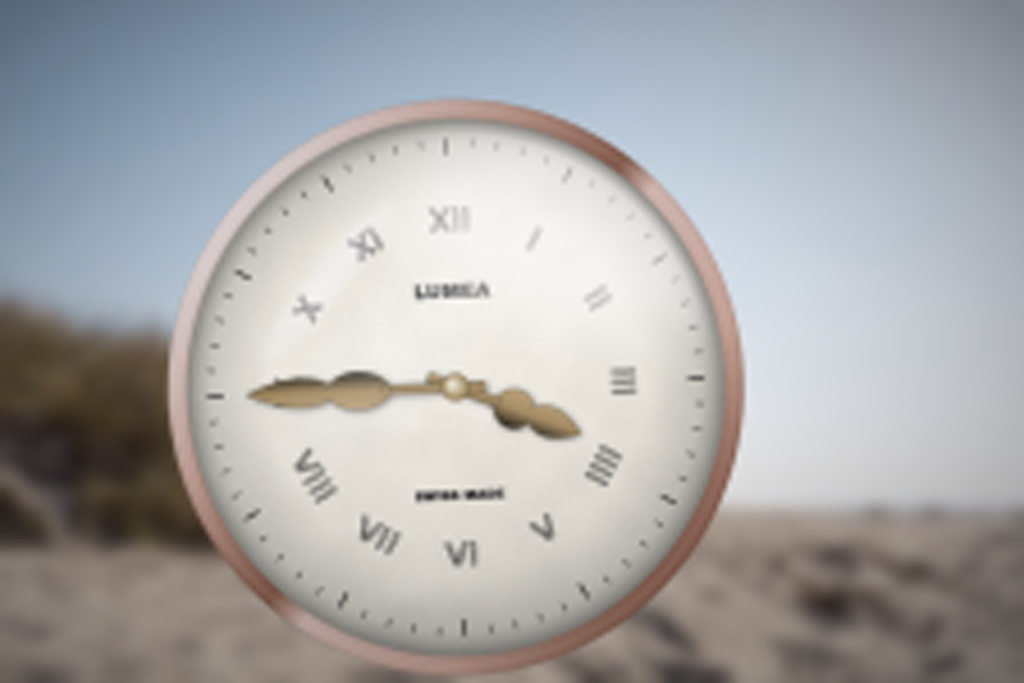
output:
3.45
